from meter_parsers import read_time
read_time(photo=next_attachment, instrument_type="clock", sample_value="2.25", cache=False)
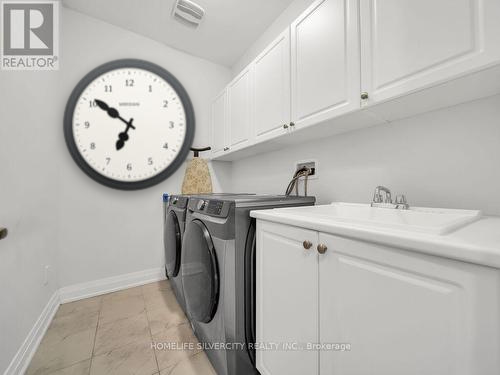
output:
6.51
